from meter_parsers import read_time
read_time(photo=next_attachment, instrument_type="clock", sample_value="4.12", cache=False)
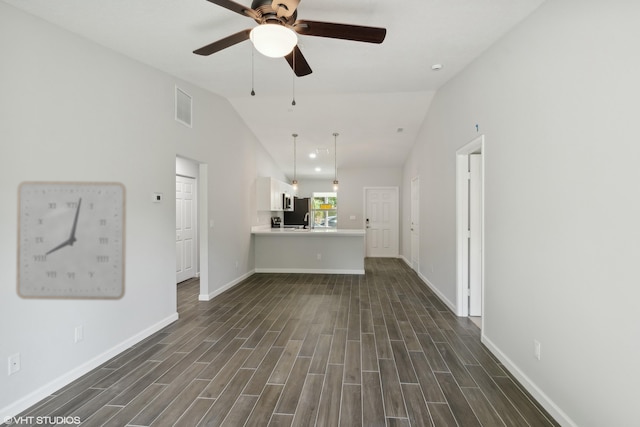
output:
8.02
